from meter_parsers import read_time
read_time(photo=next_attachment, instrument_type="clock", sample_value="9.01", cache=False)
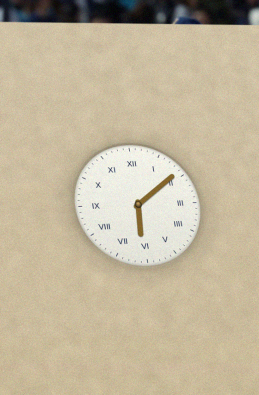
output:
6.09
